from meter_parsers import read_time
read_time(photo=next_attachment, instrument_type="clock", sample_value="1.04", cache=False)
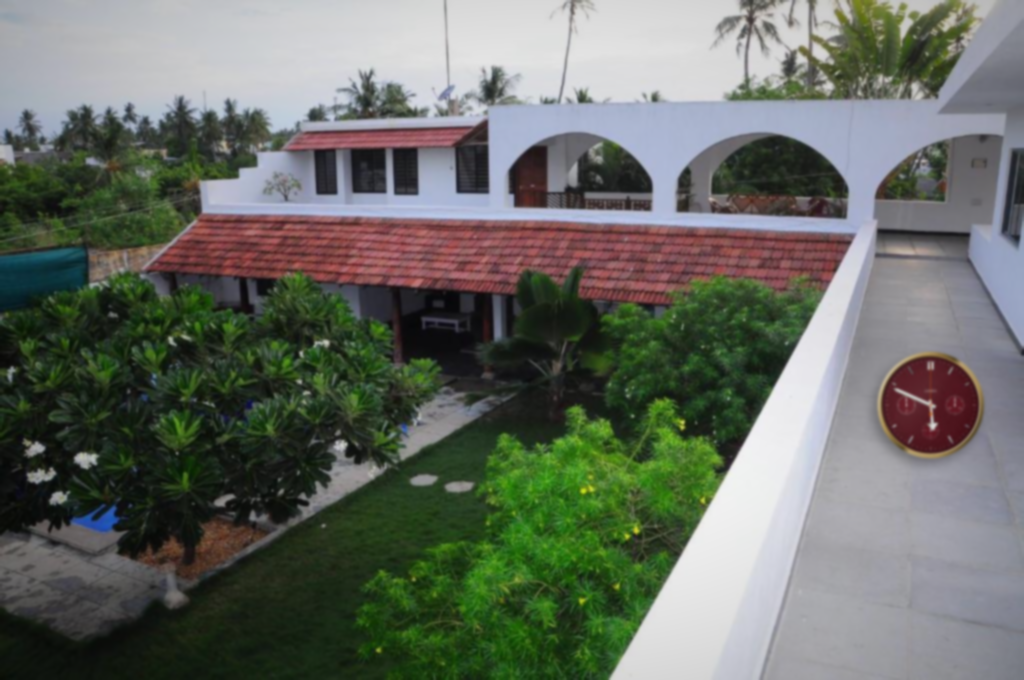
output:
5.49
